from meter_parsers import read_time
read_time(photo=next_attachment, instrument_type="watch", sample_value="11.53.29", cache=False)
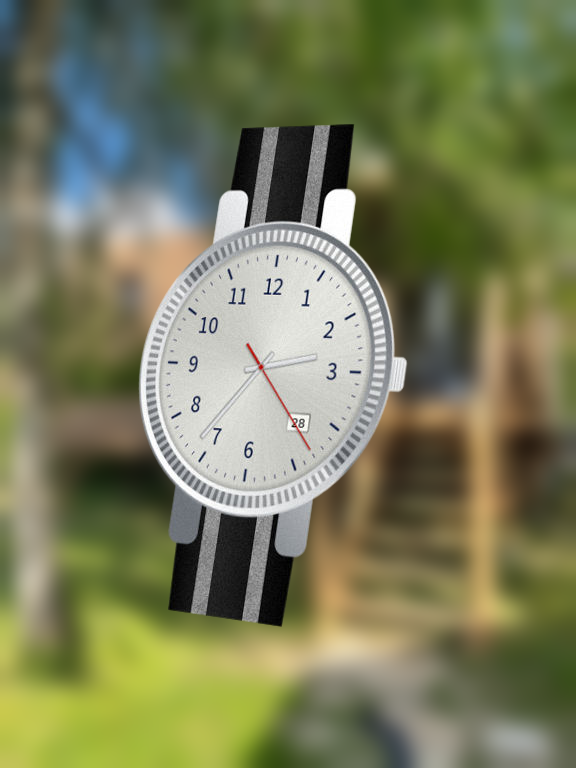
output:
2.36.23
